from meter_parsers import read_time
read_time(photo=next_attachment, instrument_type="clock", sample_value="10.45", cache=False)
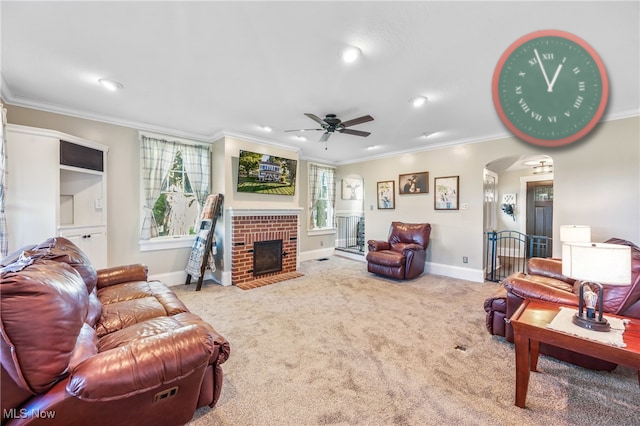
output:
12.57
